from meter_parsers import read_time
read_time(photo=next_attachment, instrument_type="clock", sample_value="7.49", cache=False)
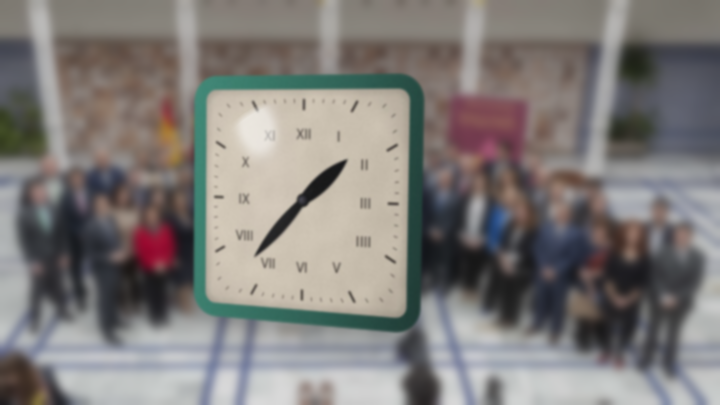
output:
1.37
